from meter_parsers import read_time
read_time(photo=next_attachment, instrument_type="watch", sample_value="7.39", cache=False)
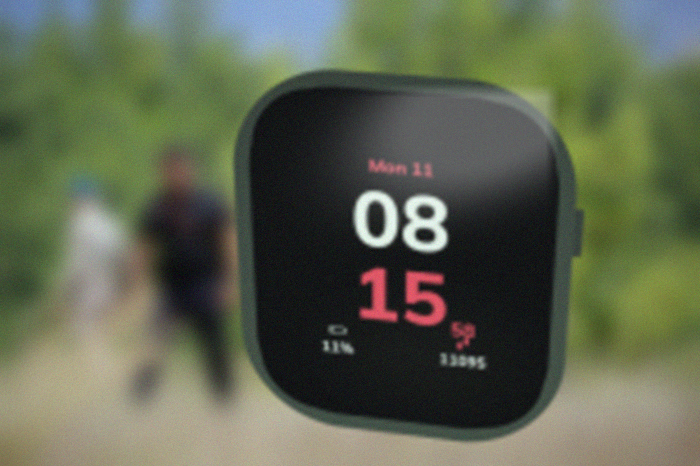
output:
8.15
